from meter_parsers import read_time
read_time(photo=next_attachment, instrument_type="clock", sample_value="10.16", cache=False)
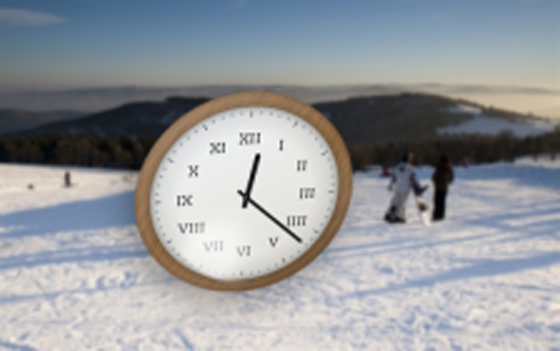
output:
12.22
